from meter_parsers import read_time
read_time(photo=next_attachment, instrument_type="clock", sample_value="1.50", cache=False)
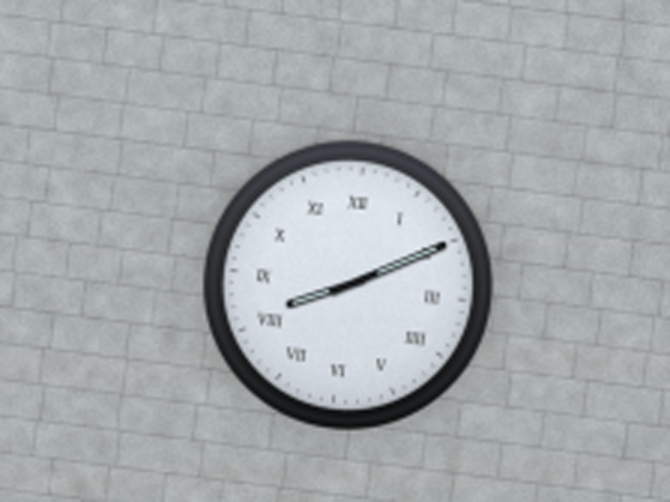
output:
8.10
